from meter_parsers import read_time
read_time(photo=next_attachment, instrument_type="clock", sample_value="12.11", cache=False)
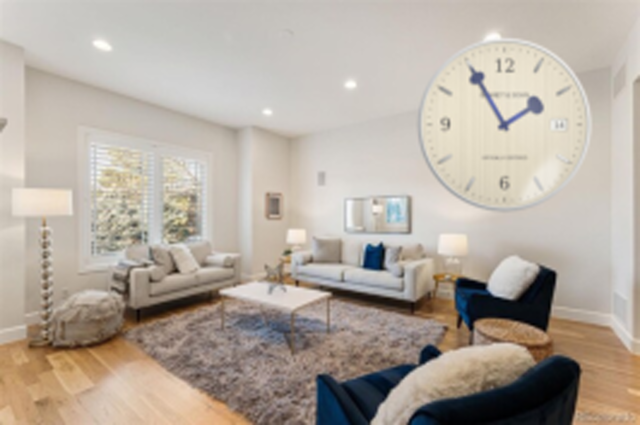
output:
1.55
